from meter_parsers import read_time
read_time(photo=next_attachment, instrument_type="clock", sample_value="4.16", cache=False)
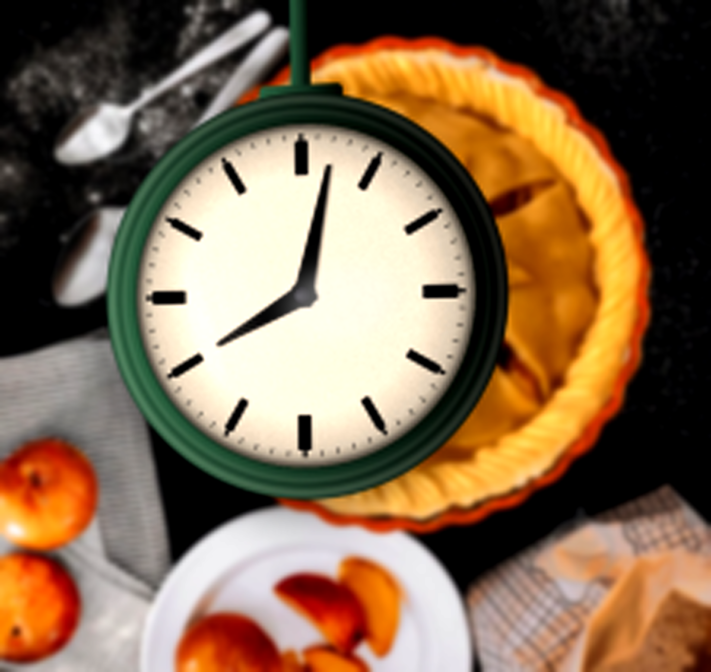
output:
8.02
